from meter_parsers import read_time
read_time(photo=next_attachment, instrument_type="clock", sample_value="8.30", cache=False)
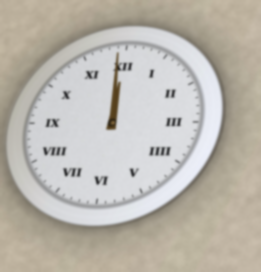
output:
11.59
